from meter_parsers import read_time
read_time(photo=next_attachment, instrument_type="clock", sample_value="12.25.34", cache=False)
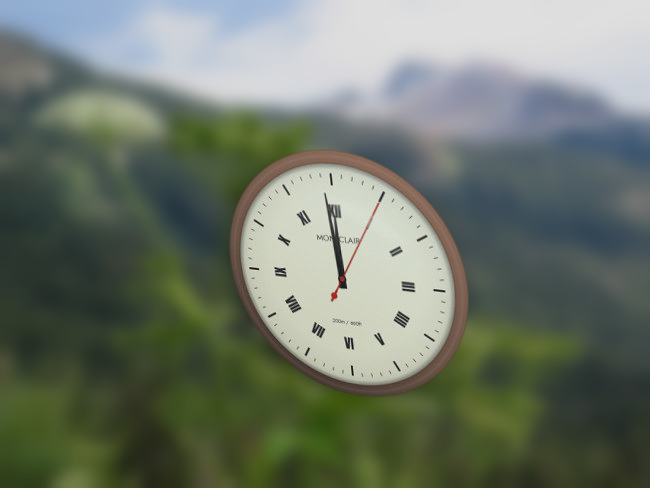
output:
11.59.05
